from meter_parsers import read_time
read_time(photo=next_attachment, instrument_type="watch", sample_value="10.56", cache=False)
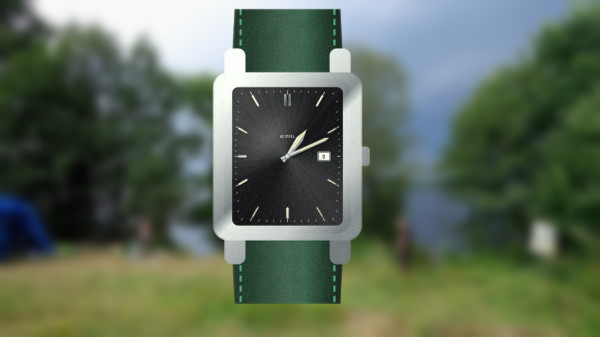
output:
1.11
